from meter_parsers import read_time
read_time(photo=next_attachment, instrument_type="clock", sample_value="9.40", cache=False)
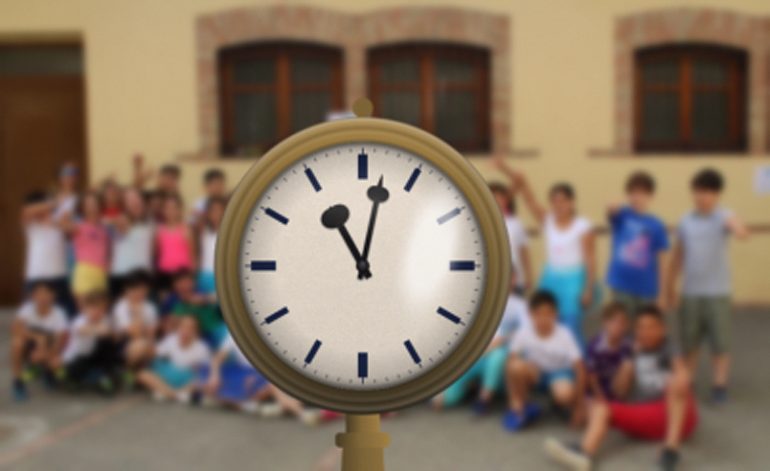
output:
11.02
